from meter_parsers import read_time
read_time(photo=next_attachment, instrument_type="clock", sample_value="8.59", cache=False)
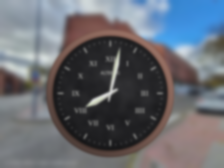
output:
8.02
